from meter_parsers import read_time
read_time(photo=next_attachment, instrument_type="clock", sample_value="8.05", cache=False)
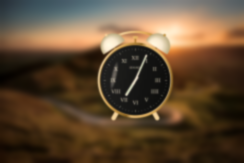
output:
7.04
